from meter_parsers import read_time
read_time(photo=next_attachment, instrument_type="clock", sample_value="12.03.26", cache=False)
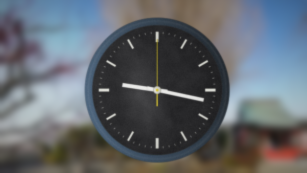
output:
9.17.00
